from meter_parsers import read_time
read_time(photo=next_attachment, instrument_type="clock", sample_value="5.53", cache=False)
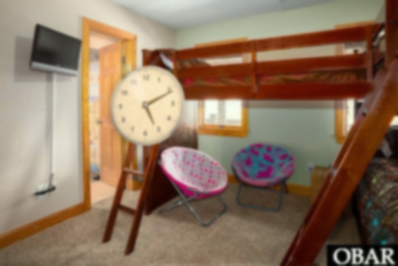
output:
5.11
